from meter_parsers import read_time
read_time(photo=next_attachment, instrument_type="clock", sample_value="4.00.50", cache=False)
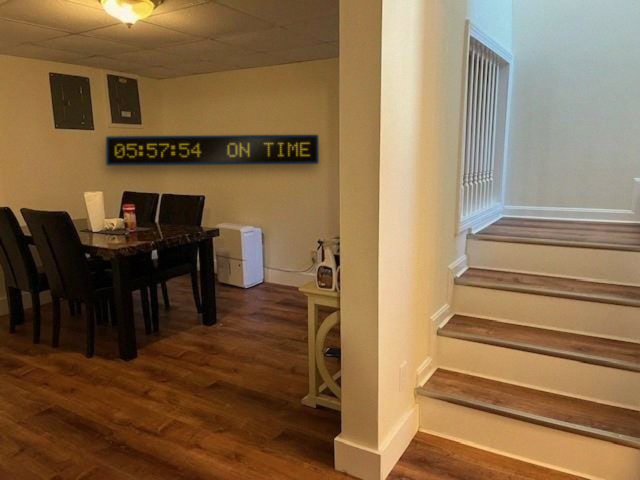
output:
5.57.54
